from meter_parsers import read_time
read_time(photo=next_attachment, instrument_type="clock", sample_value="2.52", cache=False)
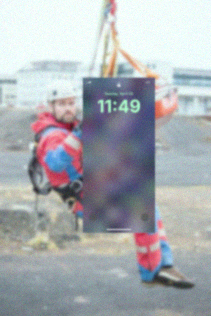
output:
11.49
